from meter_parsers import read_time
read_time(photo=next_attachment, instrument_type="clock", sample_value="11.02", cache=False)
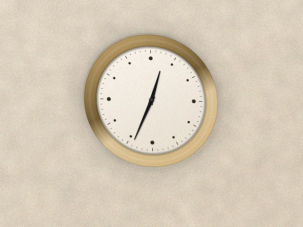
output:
12.34
